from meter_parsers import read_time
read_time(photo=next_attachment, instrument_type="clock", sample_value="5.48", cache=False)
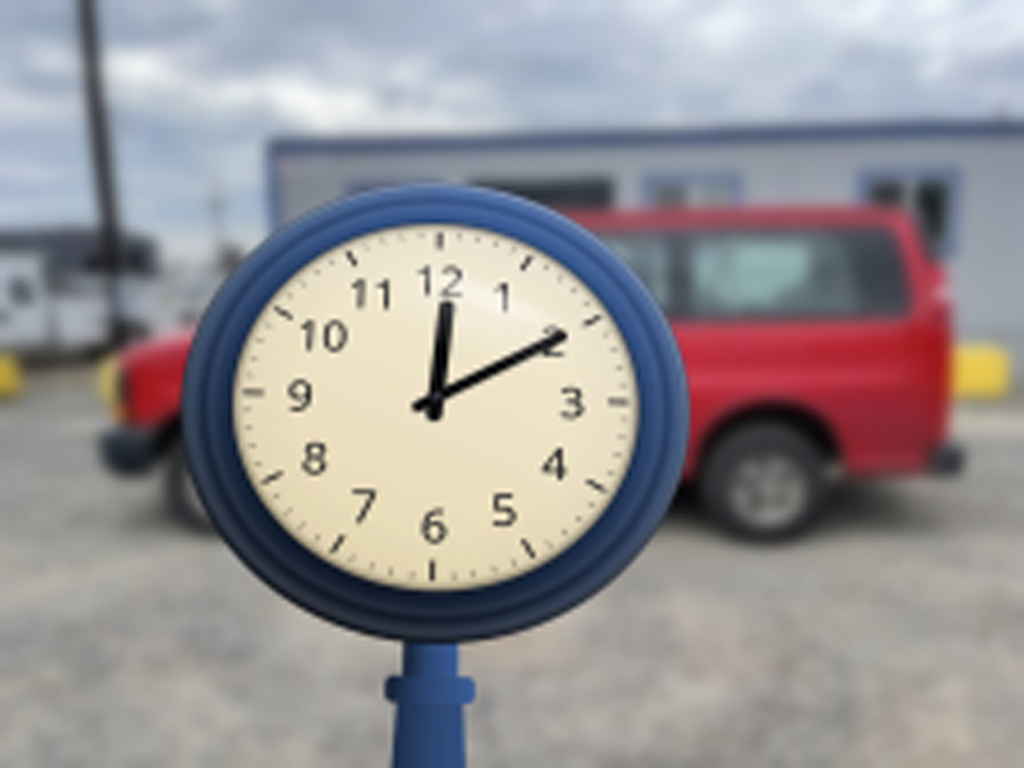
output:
12.10
